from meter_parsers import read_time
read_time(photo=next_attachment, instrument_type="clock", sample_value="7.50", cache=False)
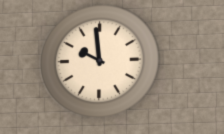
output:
9.59
